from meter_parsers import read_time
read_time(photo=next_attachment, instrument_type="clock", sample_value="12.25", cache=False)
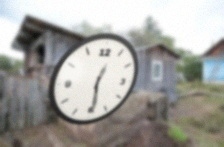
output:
12.29
